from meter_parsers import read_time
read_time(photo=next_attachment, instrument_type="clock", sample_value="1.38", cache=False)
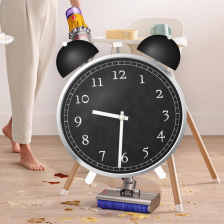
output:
9.31
